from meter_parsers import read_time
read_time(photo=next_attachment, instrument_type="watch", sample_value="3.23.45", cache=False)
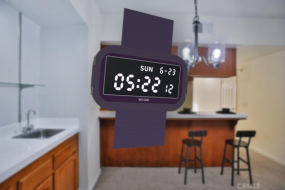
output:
5.22.12
